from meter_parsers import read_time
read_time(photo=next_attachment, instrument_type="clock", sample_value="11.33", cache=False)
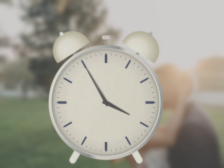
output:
3.55
